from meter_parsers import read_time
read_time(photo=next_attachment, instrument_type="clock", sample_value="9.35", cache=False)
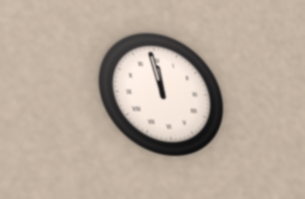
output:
11.59
